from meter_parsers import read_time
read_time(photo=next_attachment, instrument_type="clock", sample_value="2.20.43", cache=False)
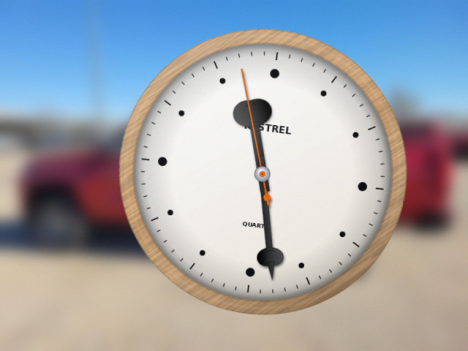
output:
11.27.57
